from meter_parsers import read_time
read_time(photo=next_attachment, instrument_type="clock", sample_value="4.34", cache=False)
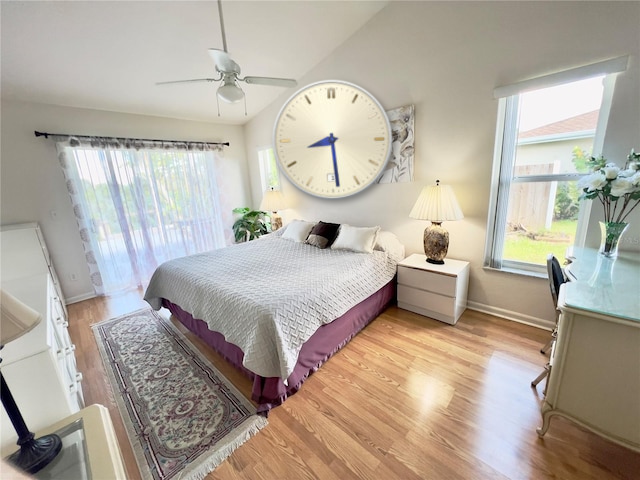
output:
8.29
